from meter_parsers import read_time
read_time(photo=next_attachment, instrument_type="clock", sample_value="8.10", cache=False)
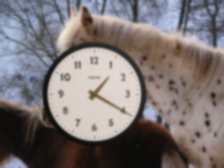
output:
1.20
